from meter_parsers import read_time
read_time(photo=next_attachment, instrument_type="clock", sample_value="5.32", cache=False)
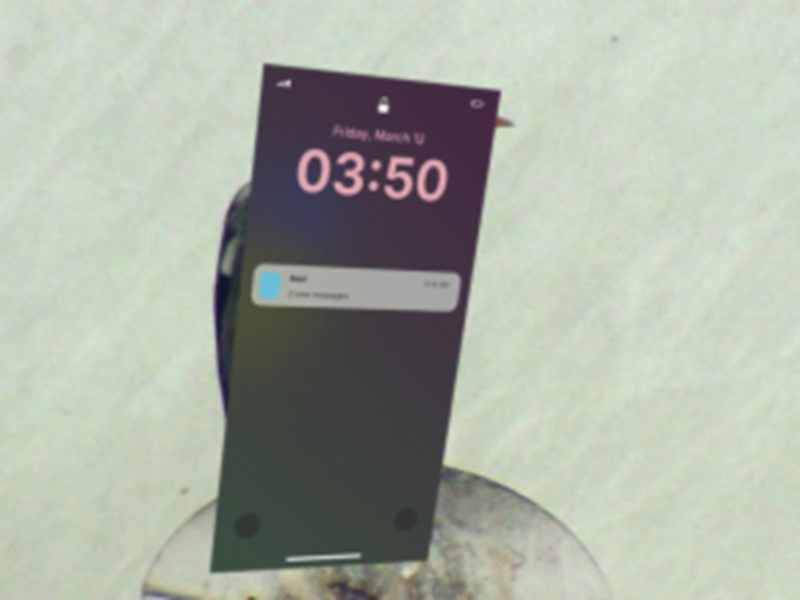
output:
3.50
